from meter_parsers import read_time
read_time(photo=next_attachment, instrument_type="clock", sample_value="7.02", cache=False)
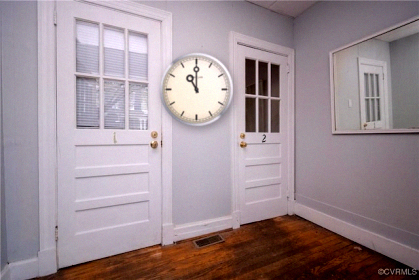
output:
11.00
